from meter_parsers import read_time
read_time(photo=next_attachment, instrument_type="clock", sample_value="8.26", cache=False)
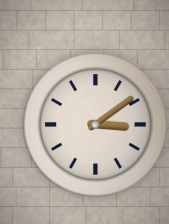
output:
3.09
